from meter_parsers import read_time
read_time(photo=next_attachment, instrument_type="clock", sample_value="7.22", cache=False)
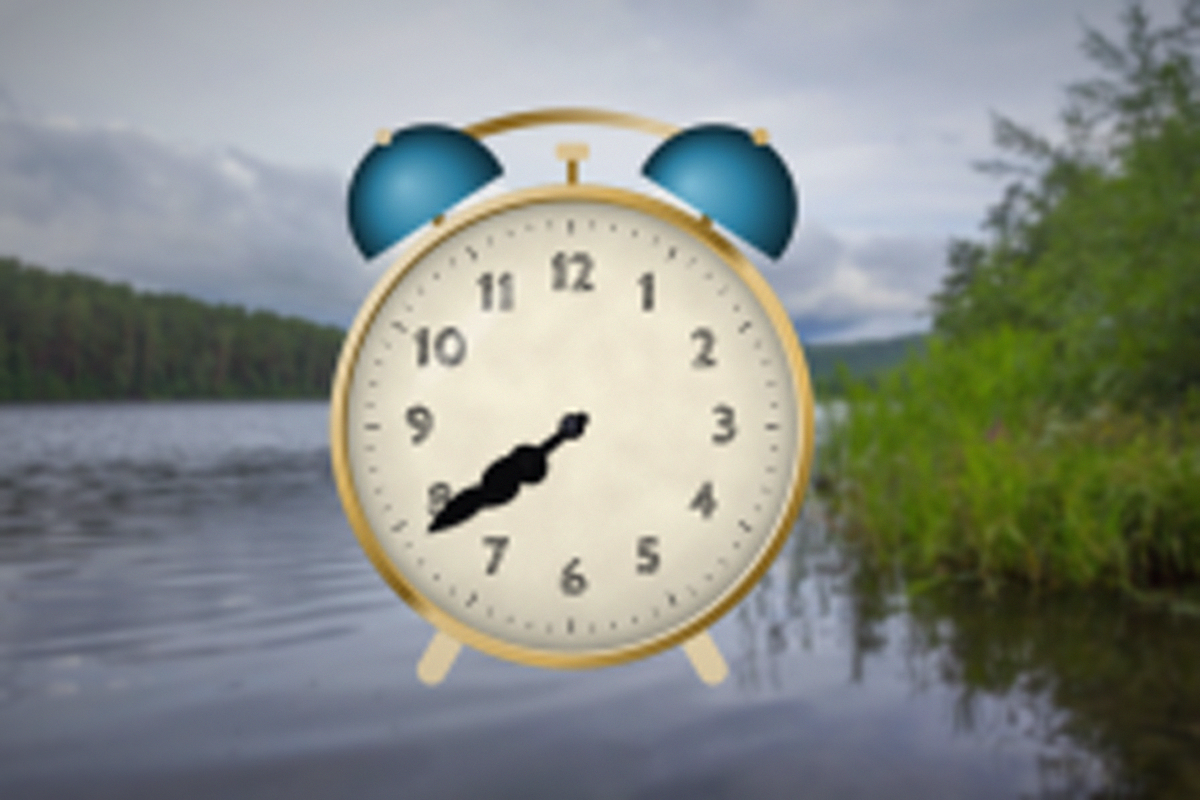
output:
7.39
